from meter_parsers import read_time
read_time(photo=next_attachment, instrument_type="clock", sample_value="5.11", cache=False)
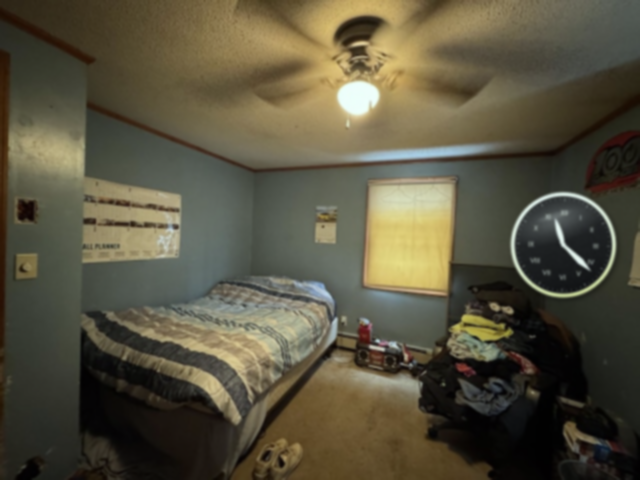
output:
11.22
